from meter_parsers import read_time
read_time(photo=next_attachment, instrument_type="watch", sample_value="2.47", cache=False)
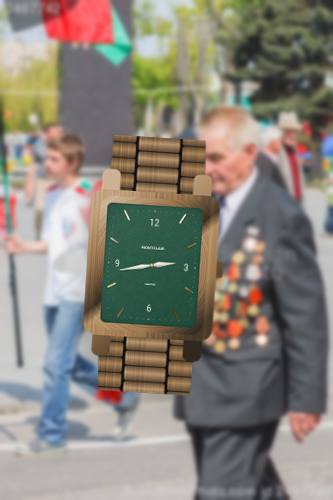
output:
2.43
